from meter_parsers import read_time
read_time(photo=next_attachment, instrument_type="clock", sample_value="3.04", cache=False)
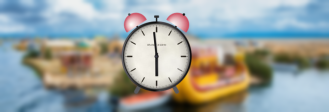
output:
5.59
